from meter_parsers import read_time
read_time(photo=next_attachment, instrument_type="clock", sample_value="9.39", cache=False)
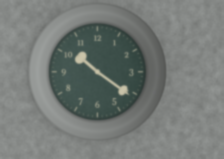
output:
10.21
